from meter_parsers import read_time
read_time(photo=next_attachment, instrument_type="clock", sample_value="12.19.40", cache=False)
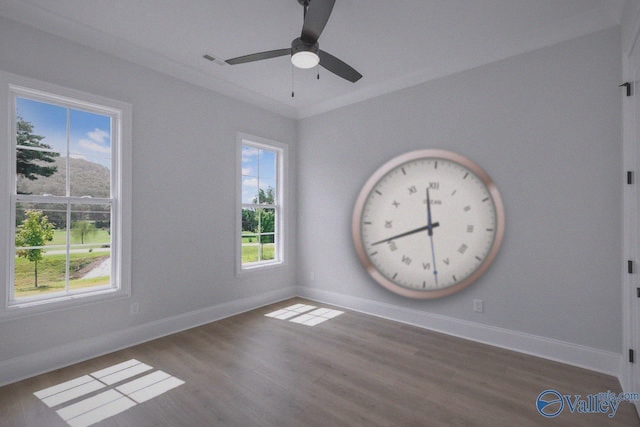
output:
11.41.28
